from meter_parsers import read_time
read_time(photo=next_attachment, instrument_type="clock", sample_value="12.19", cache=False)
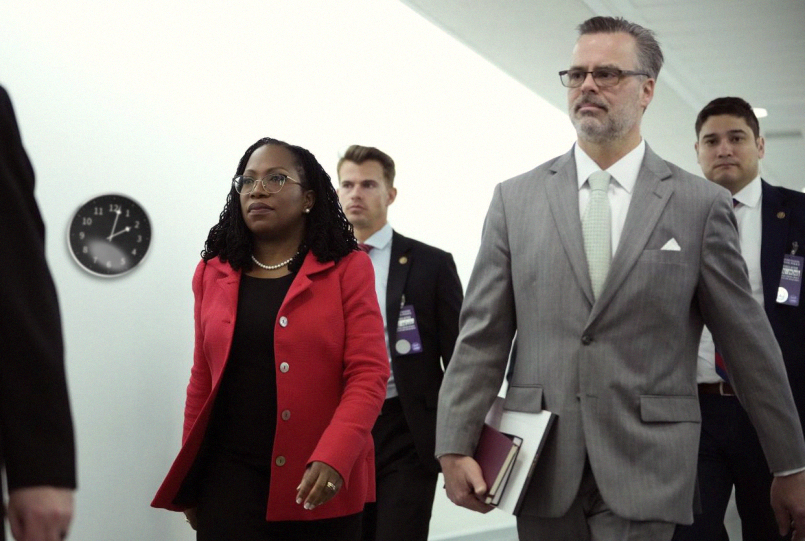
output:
2.02
